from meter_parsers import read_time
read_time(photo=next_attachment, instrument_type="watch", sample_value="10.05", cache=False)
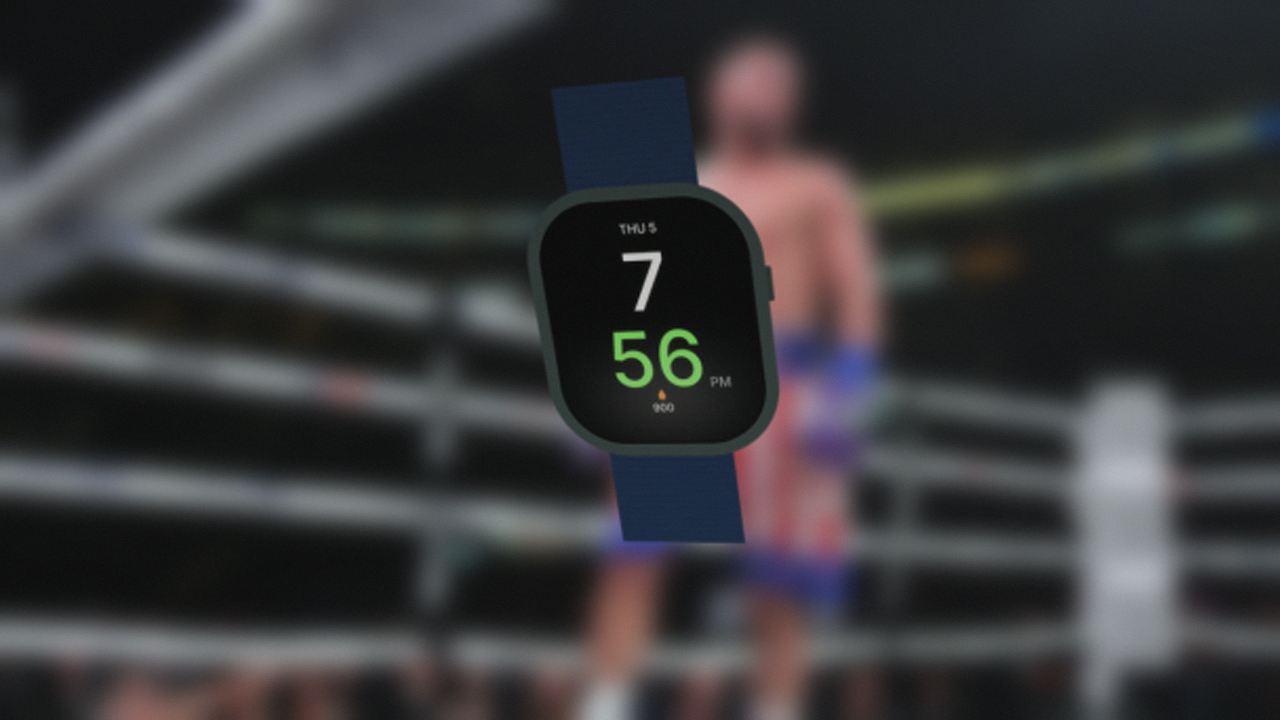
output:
7.56
